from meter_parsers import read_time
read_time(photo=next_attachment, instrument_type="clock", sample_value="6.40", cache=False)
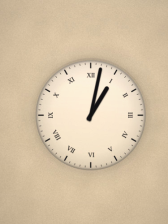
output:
1.02
